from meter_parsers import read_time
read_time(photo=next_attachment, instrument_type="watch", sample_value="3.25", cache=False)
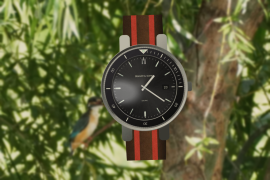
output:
1.21
